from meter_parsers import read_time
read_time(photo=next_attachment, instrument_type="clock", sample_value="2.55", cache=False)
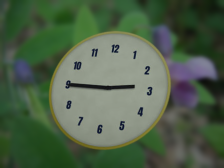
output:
2.45
